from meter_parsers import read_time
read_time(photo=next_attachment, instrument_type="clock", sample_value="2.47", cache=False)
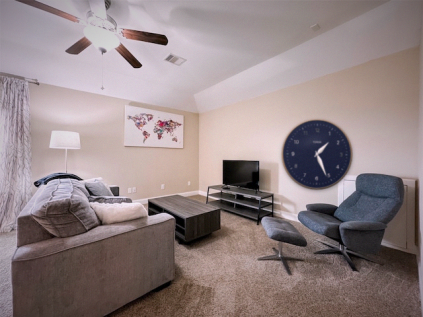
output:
1.26
